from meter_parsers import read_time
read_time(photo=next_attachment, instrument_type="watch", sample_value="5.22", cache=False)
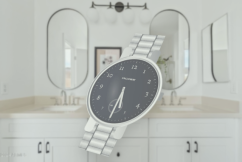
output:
5.30
